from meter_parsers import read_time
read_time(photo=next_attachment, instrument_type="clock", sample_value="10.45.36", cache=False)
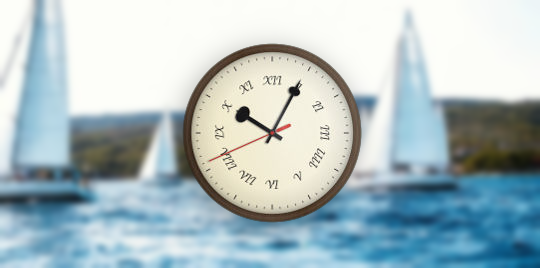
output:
10.04.41
